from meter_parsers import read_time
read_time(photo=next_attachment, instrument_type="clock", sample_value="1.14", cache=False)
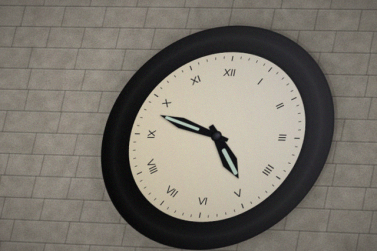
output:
4.48
